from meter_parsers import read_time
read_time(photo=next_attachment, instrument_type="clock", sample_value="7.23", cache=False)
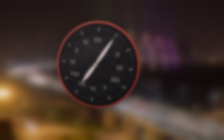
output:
7.05
